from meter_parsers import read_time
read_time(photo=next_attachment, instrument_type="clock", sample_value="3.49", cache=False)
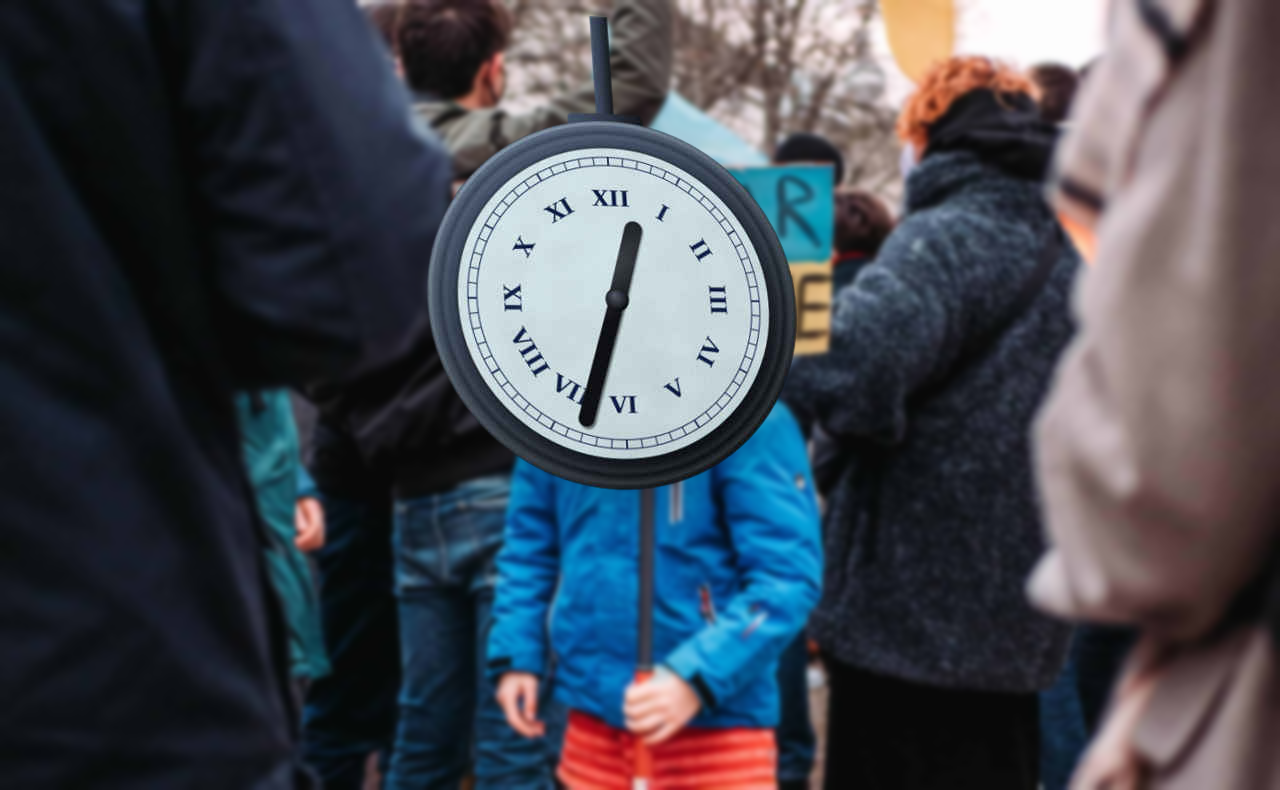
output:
12.33
